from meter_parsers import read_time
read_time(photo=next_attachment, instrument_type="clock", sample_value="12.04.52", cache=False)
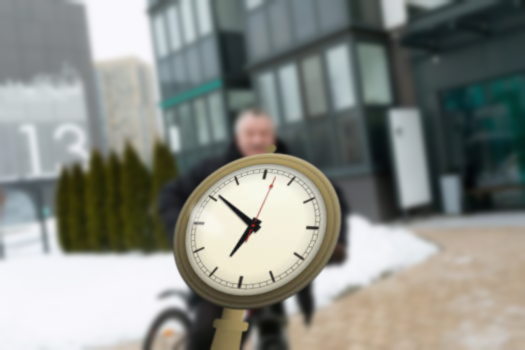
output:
6.51.02
